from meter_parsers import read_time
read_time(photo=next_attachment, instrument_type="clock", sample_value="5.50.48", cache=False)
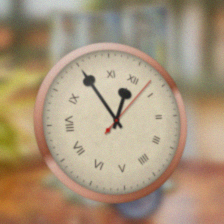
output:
11.50.03
